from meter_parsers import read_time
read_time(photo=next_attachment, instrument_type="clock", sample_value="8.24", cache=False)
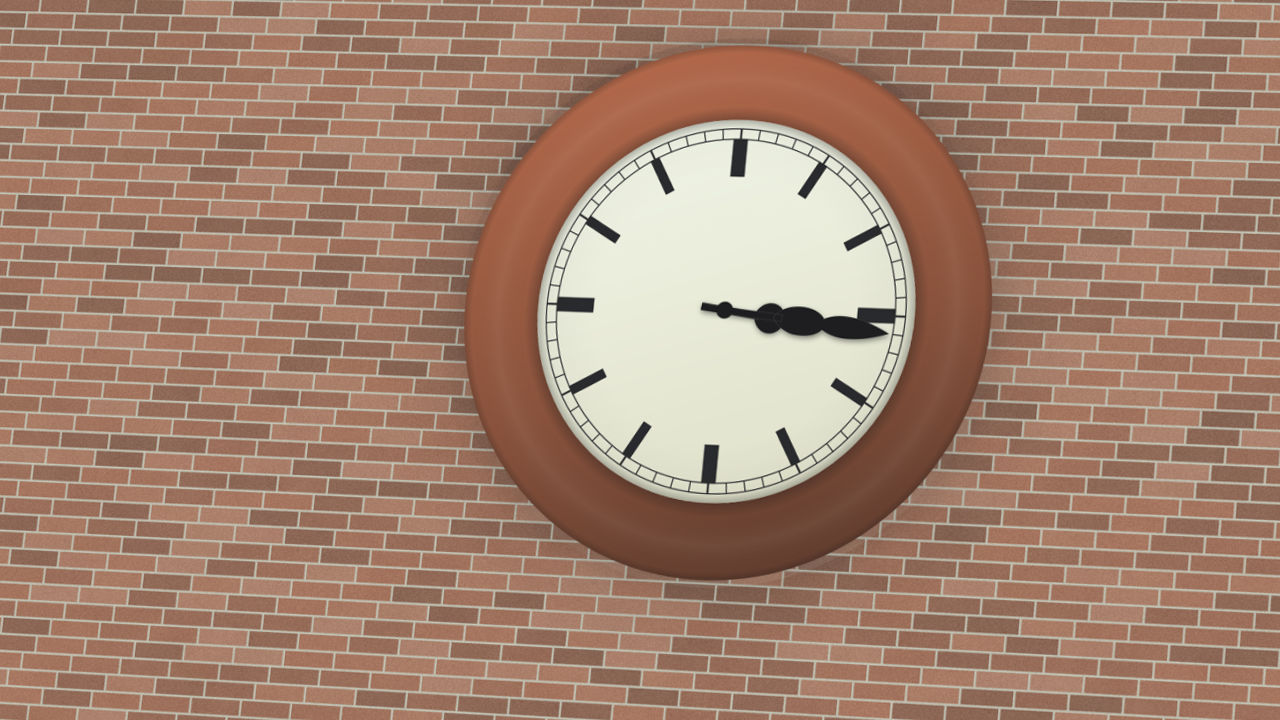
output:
3.16
